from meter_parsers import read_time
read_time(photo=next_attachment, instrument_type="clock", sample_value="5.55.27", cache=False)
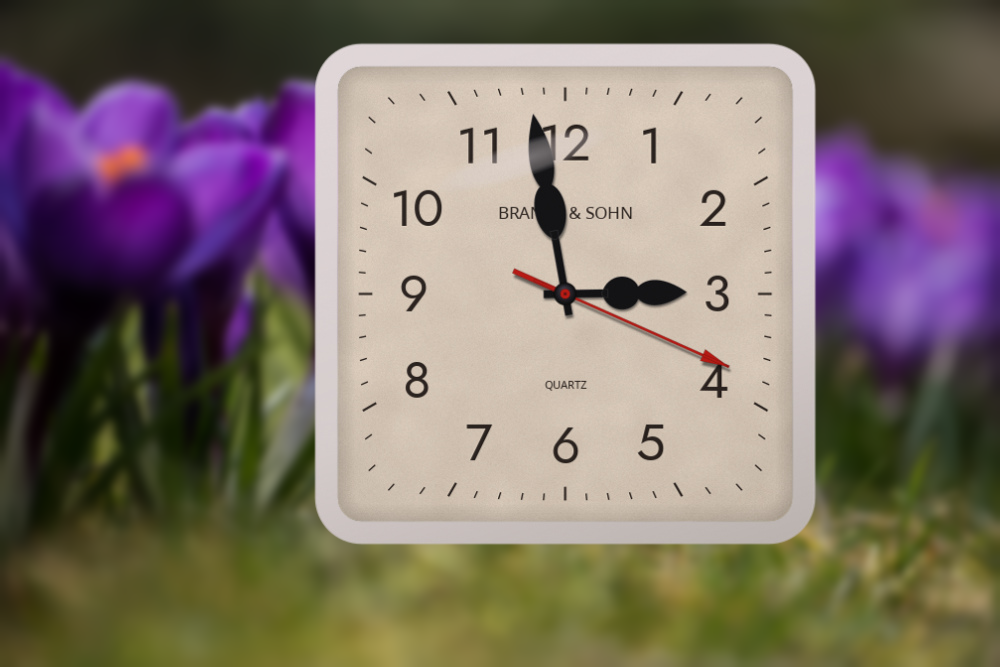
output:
2.58.19
